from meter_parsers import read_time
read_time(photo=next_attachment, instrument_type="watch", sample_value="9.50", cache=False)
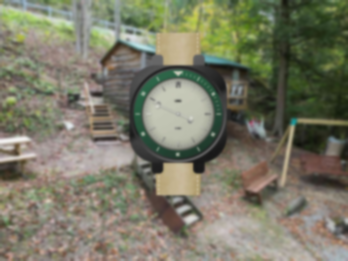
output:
3.49
